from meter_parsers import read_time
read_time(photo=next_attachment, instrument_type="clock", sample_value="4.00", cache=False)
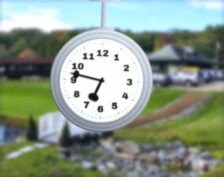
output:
6.47
